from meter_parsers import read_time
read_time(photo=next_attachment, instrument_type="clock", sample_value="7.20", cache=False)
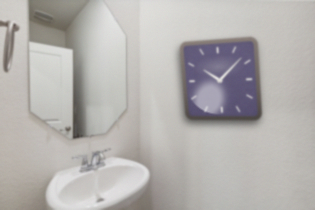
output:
10.08
